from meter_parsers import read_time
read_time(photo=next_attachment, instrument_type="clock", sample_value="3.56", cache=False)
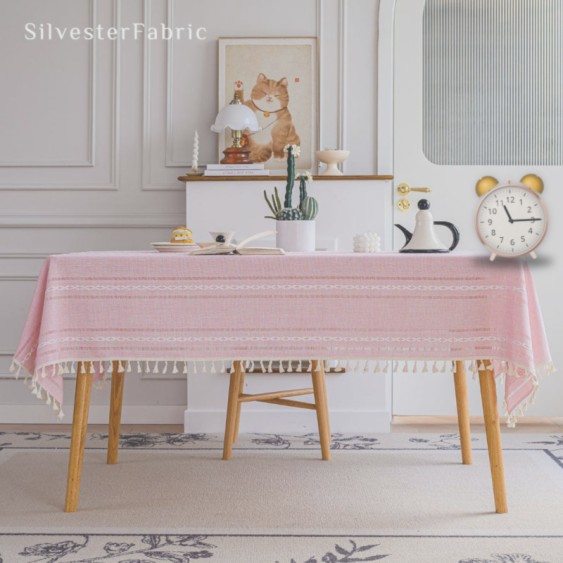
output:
11.15
